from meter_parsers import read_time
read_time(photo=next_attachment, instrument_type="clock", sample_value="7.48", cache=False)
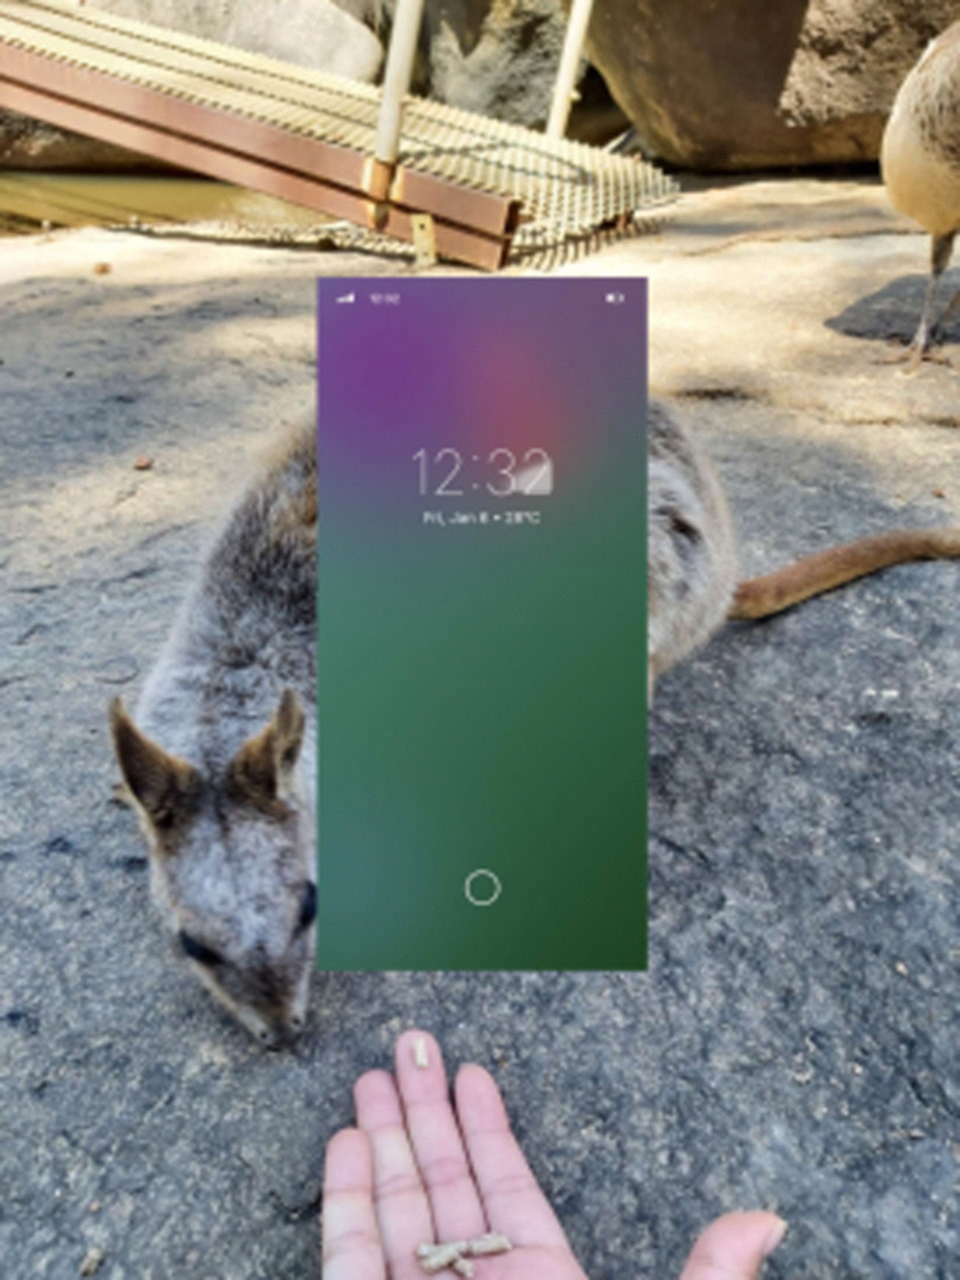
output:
12.32
